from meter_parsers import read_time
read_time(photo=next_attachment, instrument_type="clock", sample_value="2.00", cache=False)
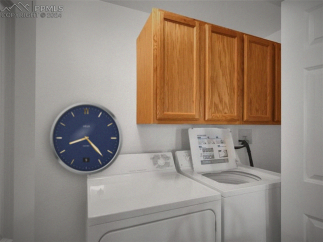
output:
8.23
